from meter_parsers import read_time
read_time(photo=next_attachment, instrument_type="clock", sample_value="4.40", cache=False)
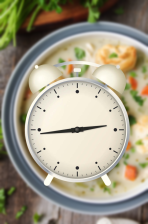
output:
2.44
